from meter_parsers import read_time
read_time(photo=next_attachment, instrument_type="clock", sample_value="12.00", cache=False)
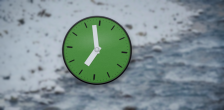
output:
6.58
